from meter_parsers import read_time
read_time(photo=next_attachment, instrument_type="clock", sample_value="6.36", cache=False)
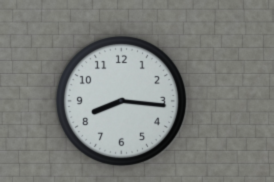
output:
8.16
